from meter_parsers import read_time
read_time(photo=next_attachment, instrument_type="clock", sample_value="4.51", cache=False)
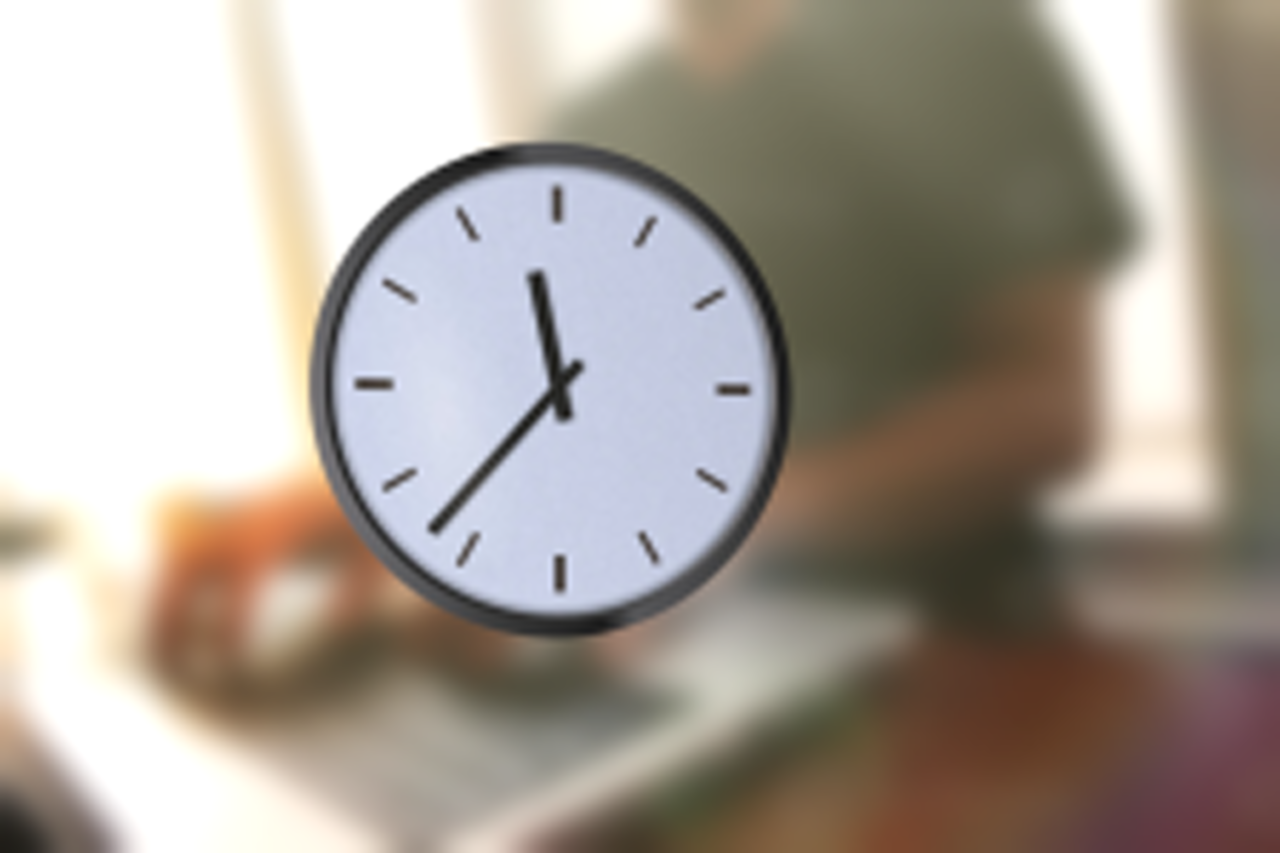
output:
11.37
